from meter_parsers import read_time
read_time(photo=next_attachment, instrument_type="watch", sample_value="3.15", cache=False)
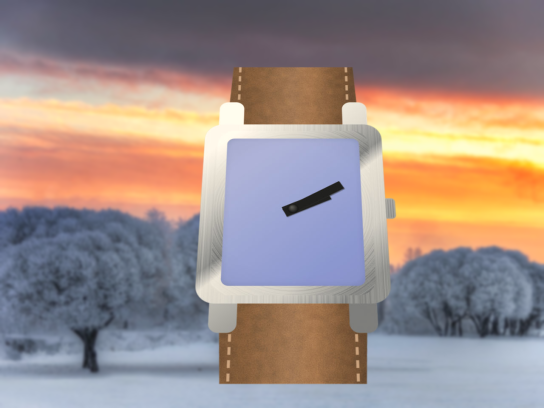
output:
2.10
